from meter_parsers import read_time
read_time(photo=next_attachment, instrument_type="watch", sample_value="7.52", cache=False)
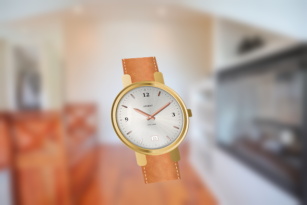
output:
10.10
